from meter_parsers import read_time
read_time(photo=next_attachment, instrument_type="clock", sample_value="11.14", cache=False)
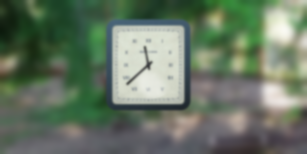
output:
11.38
